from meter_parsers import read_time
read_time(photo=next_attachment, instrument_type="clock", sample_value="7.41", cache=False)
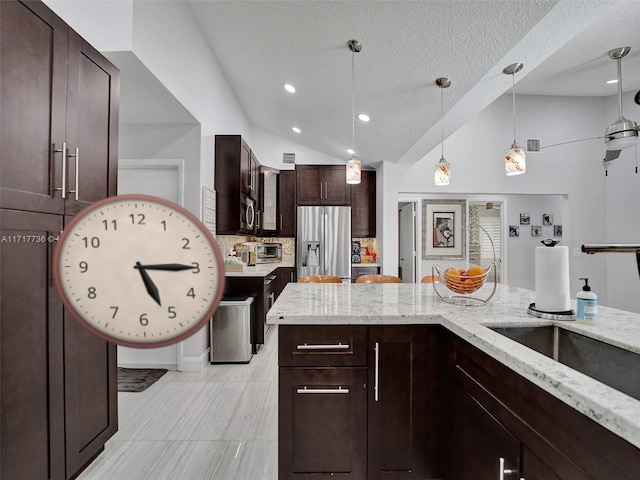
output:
5.15
